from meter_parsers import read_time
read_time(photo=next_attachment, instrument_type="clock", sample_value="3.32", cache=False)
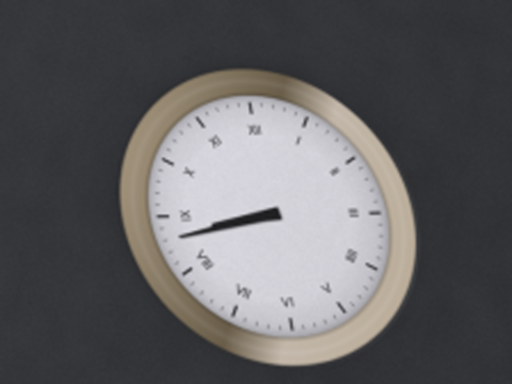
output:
8.43
